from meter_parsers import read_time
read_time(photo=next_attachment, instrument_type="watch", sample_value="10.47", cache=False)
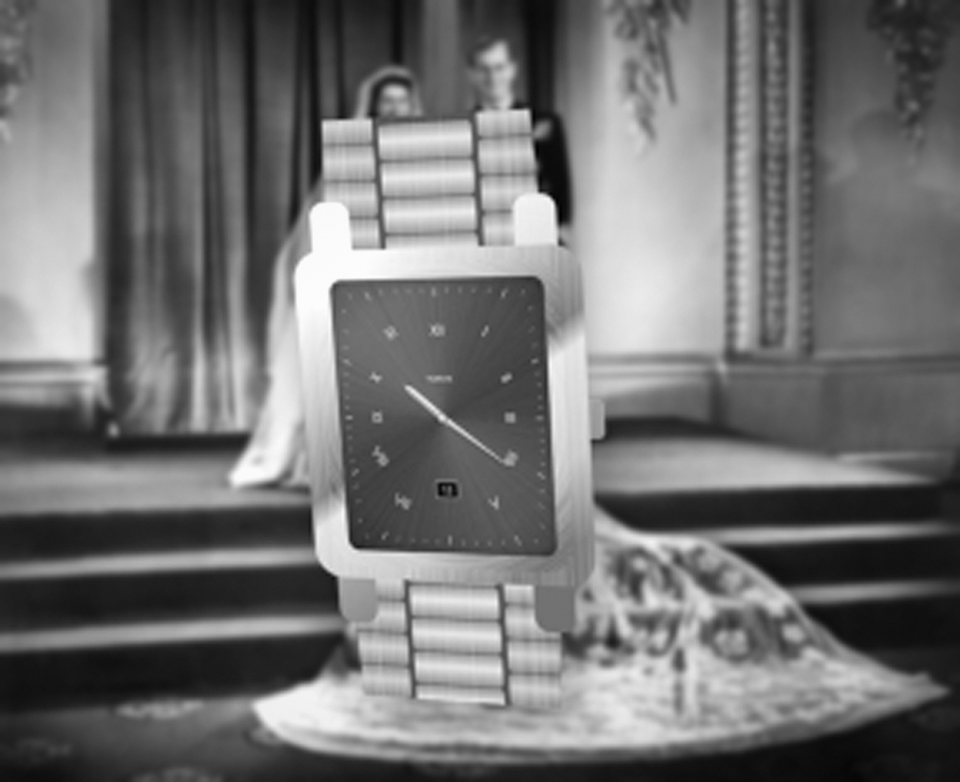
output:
10.21
